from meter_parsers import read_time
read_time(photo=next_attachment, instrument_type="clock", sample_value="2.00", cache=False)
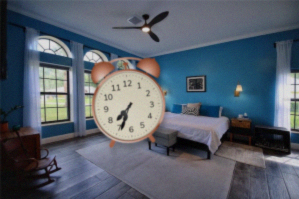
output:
7.34
